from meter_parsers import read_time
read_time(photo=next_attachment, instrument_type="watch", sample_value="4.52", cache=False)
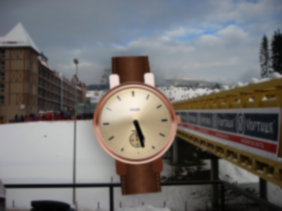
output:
5.28
